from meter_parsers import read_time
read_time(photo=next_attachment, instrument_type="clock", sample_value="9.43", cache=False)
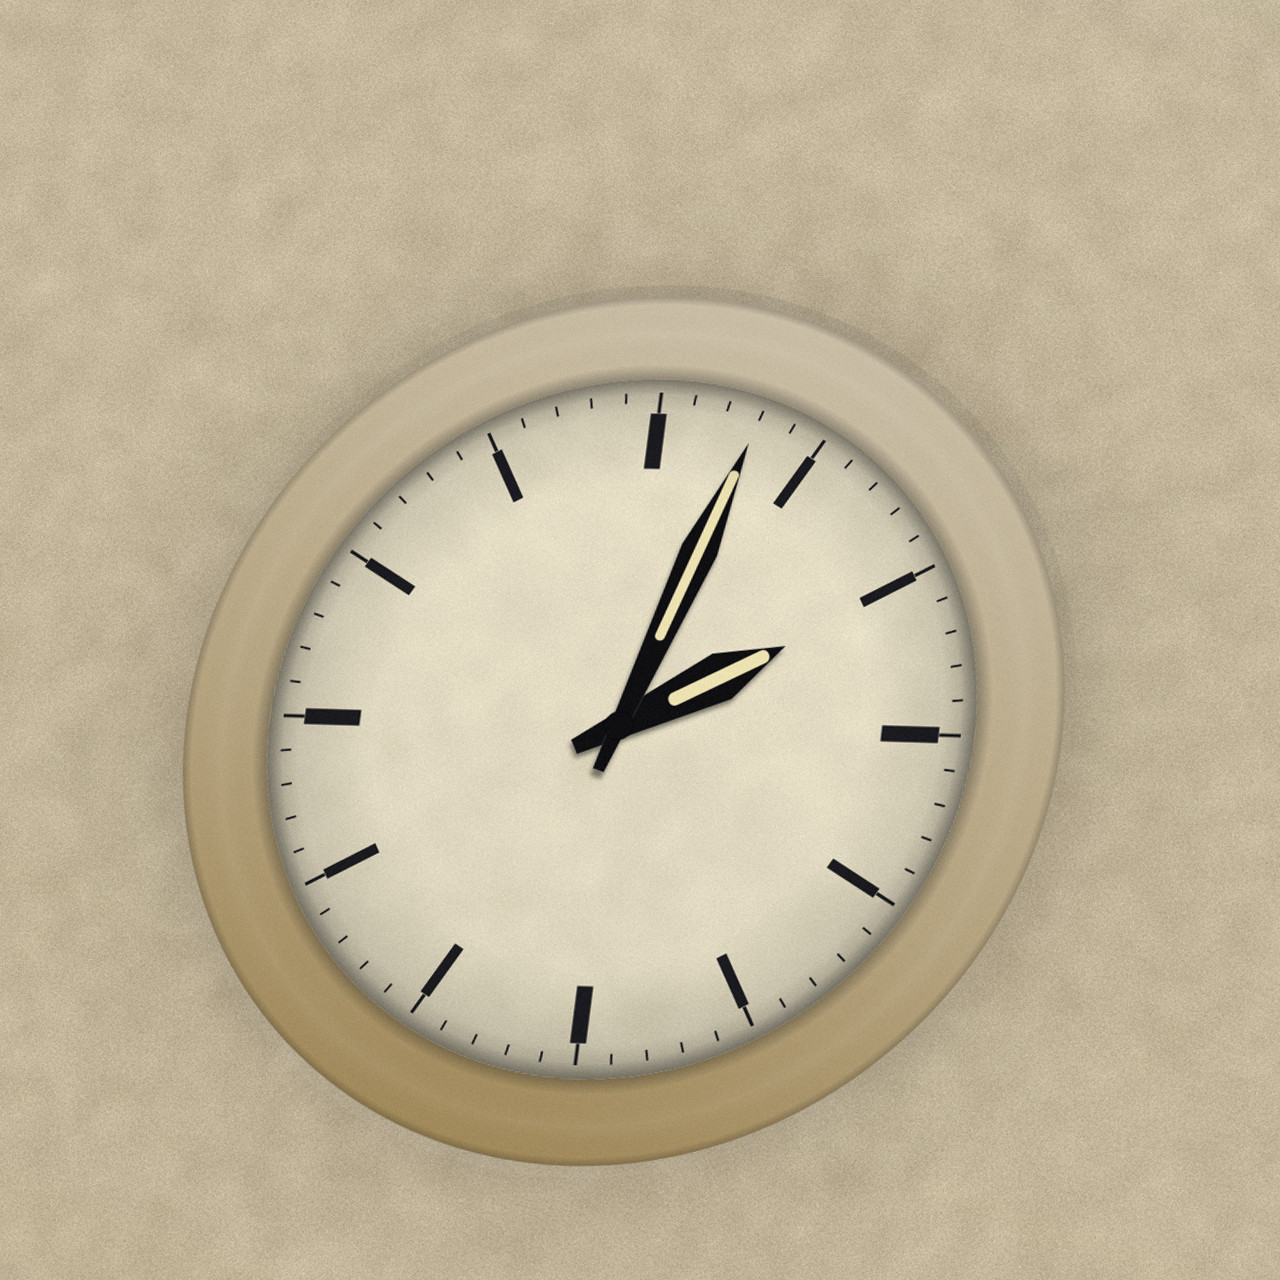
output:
2.03
